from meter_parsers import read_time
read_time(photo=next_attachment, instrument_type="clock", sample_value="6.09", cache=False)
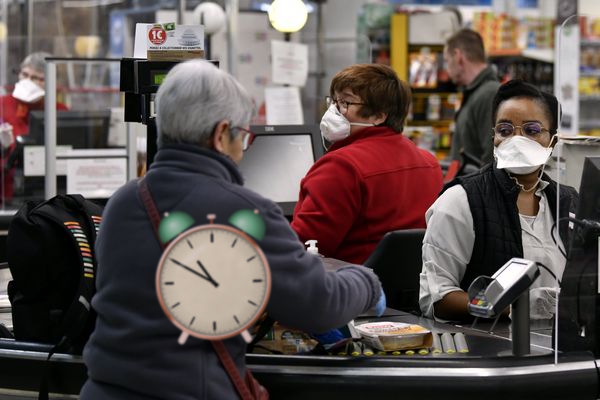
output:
10.50
